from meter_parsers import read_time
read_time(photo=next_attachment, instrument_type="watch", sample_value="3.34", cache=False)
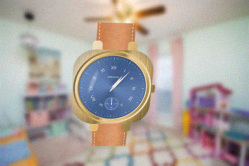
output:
1.07
